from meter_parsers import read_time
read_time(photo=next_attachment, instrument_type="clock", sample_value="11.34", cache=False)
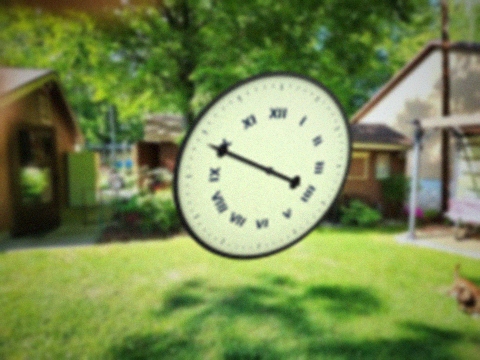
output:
3.49
